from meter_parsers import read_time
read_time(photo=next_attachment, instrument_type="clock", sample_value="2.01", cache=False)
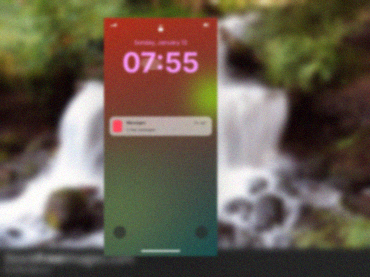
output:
7.55
